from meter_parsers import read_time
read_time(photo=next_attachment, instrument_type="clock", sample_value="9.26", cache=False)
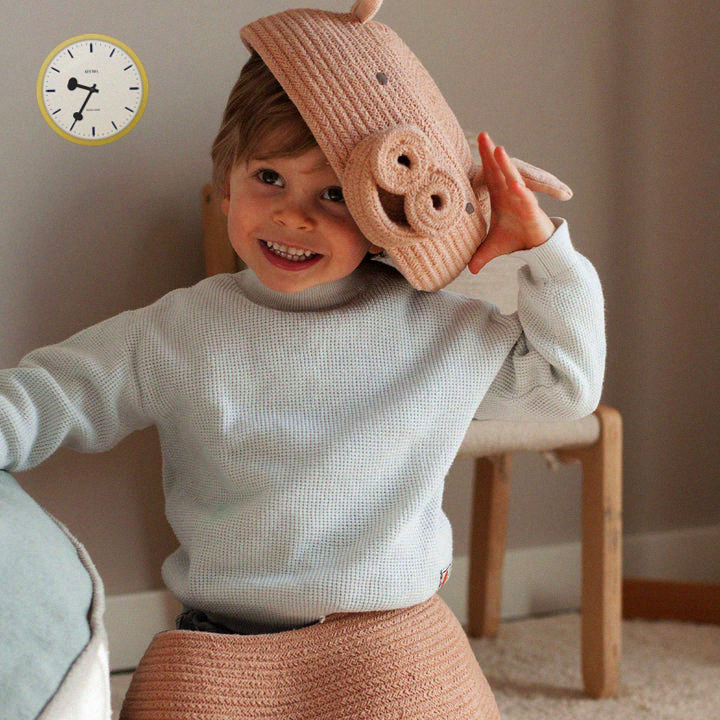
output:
9.35
